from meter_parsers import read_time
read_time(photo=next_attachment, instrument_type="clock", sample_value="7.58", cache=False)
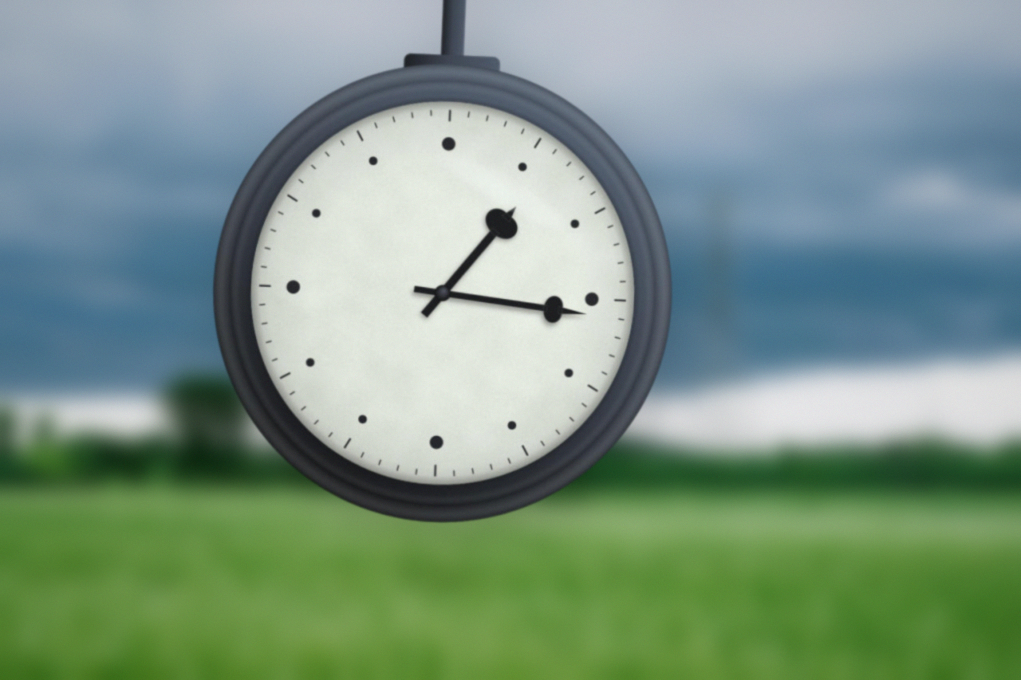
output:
1.16
